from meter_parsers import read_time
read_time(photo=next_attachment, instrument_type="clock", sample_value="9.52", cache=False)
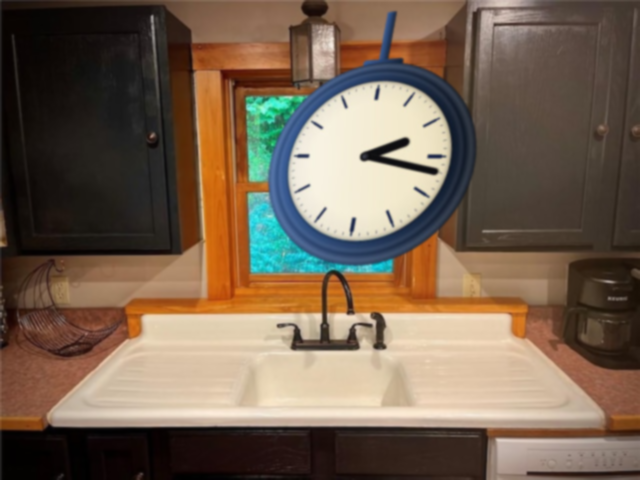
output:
2.17
